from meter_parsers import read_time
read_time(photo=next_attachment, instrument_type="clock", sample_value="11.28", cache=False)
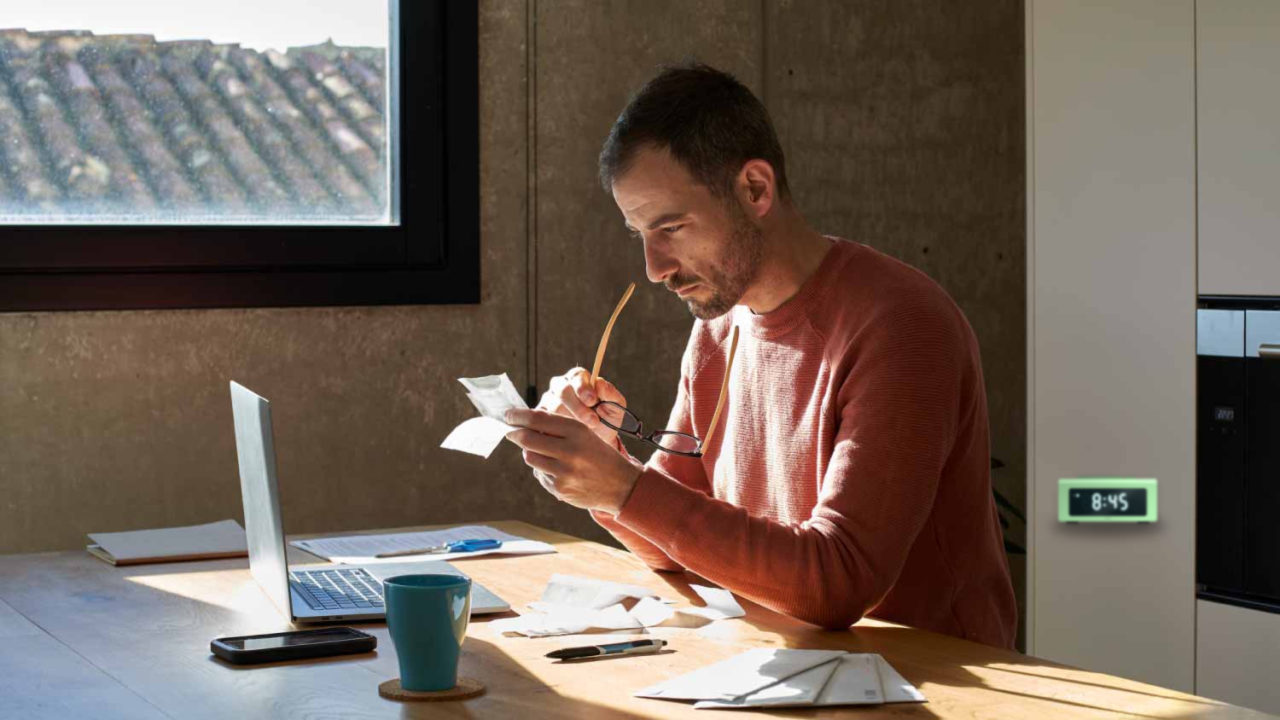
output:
8.45
